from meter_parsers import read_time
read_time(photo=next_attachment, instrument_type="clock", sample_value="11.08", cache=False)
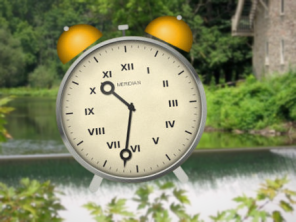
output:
10.32
